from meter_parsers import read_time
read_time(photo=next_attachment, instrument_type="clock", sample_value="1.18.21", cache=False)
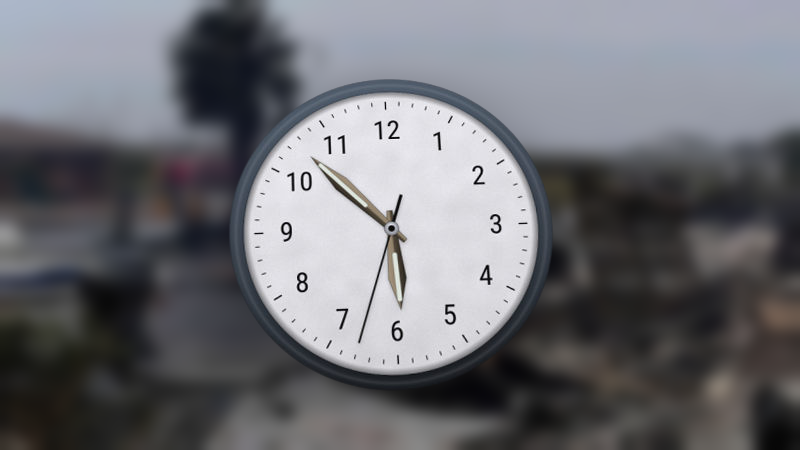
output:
5.52.33
